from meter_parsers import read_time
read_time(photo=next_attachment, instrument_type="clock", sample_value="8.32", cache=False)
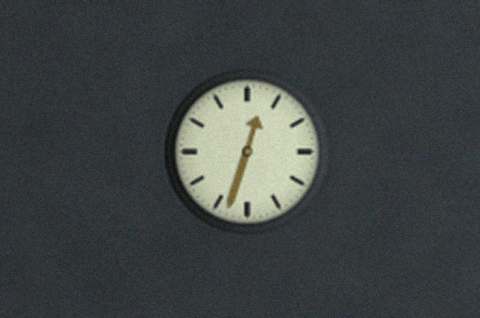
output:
12.33
